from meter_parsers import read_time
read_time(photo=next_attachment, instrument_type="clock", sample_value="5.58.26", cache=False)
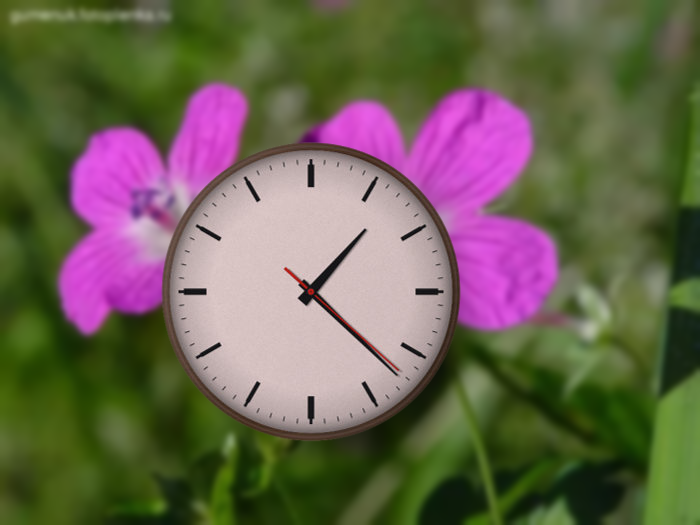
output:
1.22.22
